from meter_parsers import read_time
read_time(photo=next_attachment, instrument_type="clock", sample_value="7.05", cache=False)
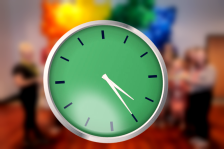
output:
4.25
